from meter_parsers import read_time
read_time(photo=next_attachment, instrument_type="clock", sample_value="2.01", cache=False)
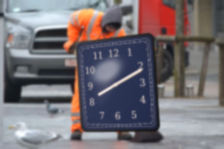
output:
8.11
